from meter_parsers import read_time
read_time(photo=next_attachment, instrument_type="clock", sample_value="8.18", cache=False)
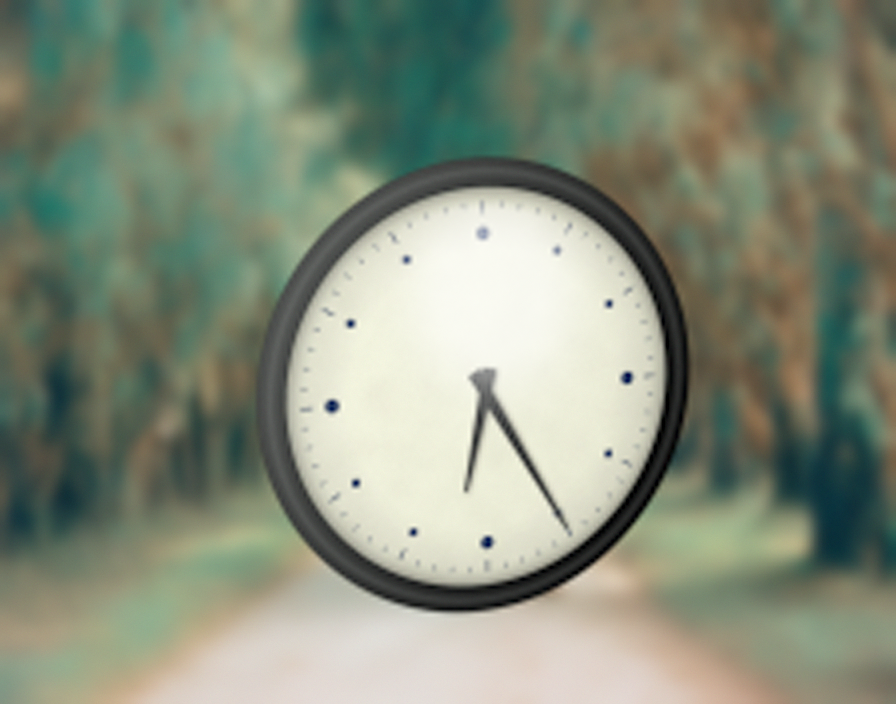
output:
6.25
